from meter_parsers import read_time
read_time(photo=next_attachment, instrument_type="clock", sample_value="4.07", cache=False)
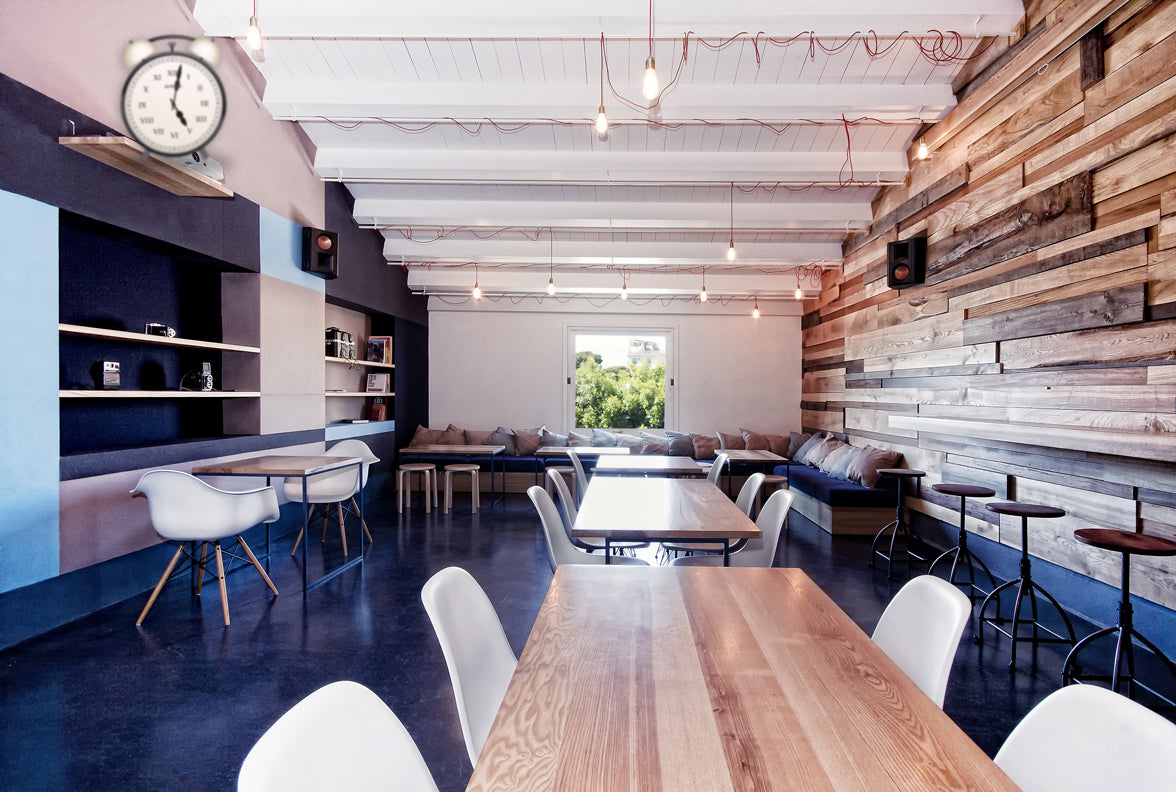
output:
5.02
